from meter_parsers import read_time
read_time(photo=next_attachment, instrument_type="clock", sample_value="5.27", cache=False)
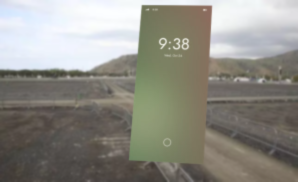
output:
9.38
